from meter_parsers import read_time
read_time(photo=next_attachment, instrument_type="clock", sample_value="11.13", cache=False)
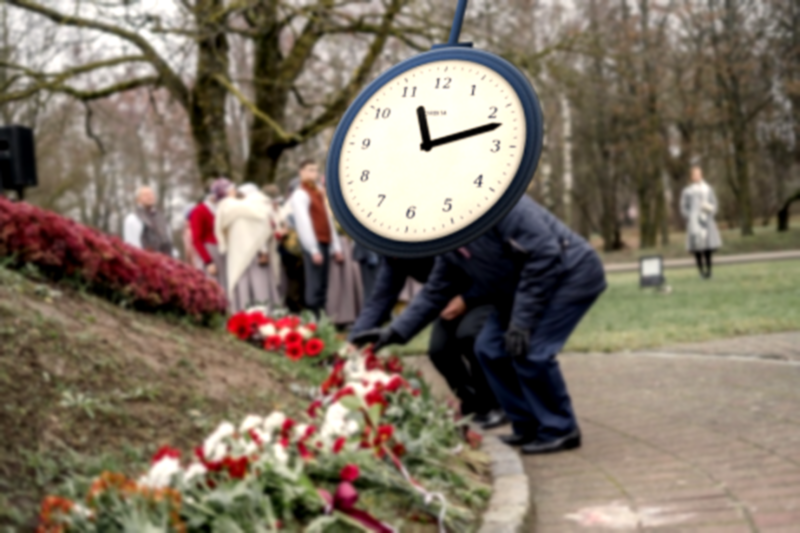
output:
11.12
